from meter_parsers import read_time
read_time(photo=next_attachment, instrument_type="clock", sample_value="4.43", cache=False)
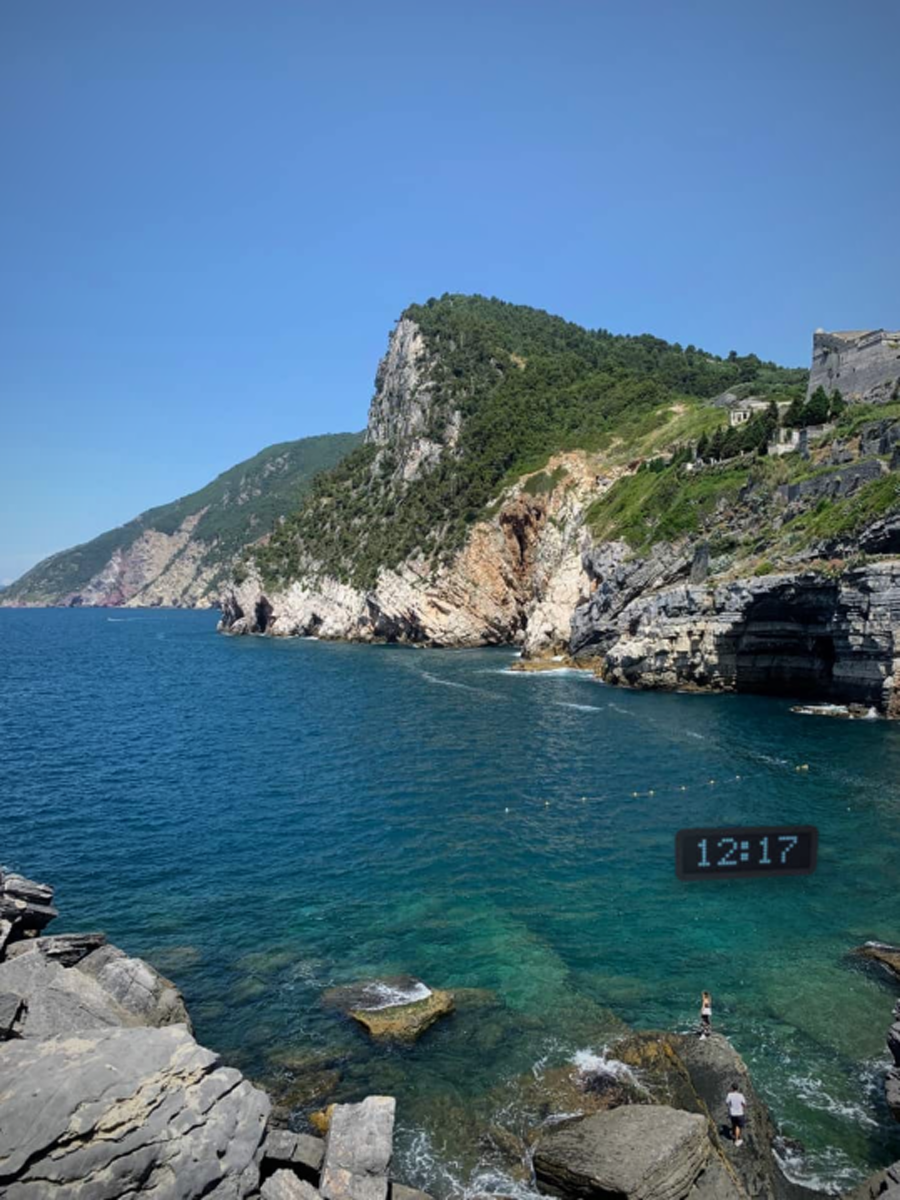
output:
12.17
